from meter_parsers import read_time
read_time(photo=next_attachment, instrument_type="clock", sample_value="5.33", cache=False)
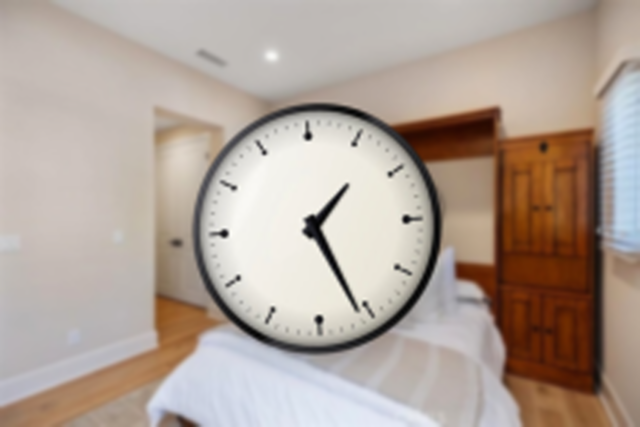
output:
1.26
